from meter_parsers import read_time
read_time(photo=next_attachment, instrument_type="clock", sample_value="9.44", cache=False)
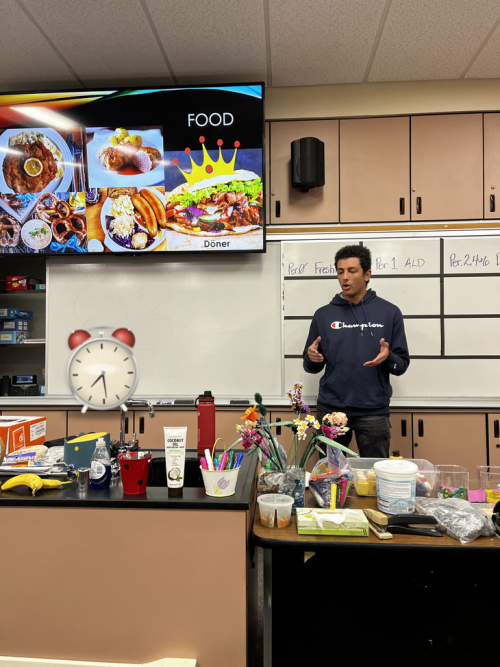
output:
7.29
